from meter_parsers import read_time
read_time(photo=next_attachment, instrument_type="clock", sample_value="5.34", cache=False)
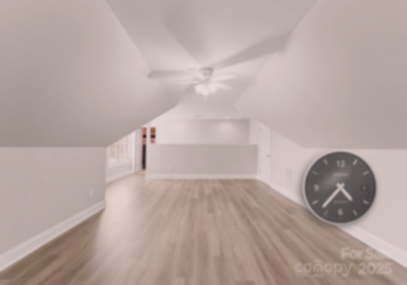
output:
4.37
